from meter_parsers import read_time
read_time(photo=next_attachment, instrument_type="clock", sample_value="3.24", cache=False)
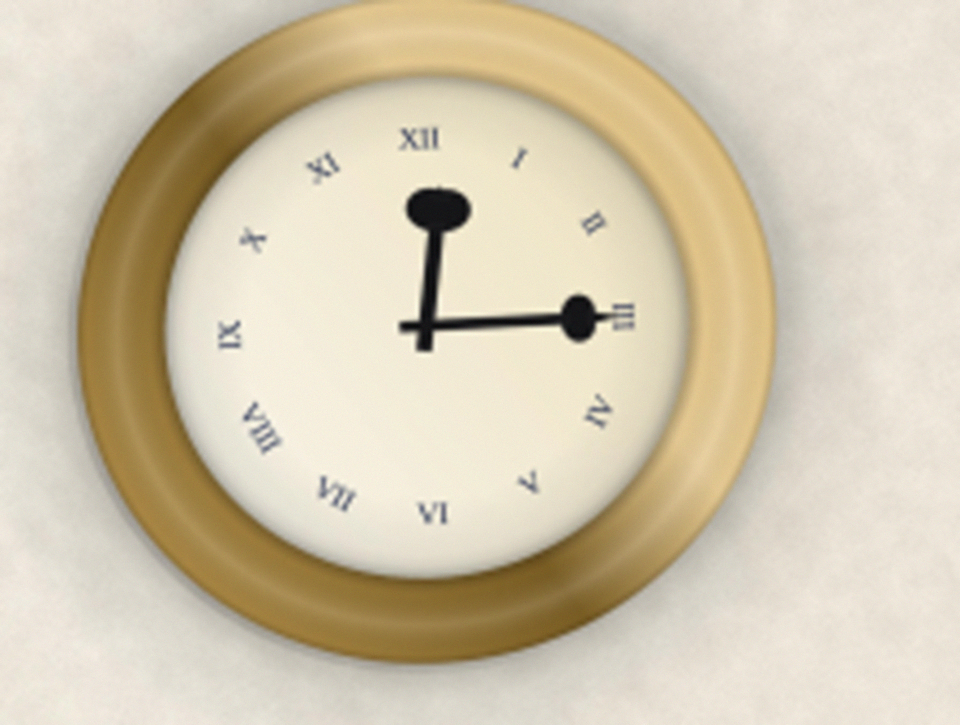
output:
12.15
